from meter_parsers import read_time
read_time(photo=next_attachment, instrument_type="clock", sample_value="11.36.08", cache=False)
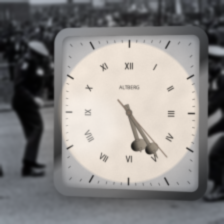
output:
5.24.23
